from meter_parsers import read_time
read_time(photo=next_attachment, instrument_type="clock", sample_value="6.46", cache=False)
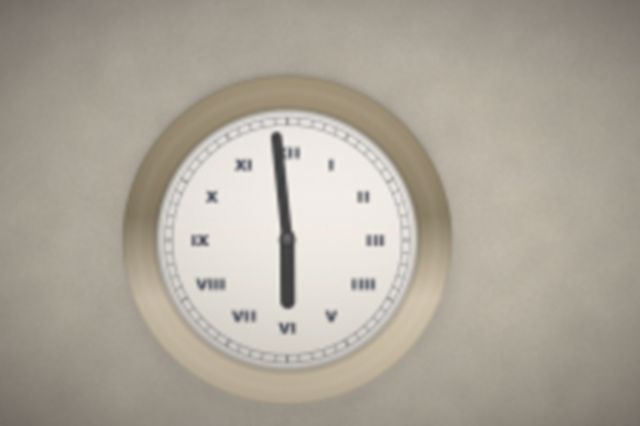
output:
5.59
